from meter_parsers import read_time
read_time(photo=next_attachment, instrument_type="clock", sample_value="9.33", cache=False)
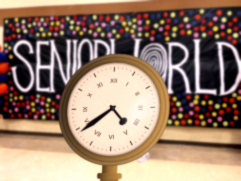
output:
4.39
